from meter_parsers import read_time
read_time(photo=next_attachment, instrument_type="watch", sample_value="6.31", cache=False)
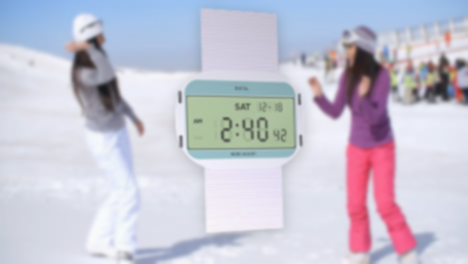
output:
2.40
